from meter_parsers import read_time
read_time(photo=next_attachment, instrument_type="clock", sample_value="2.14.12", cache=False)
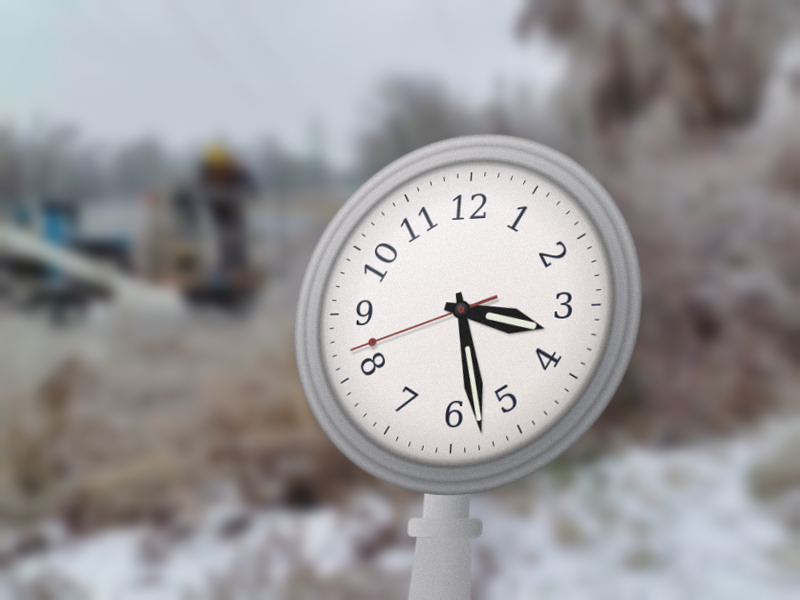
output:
3.27.42
